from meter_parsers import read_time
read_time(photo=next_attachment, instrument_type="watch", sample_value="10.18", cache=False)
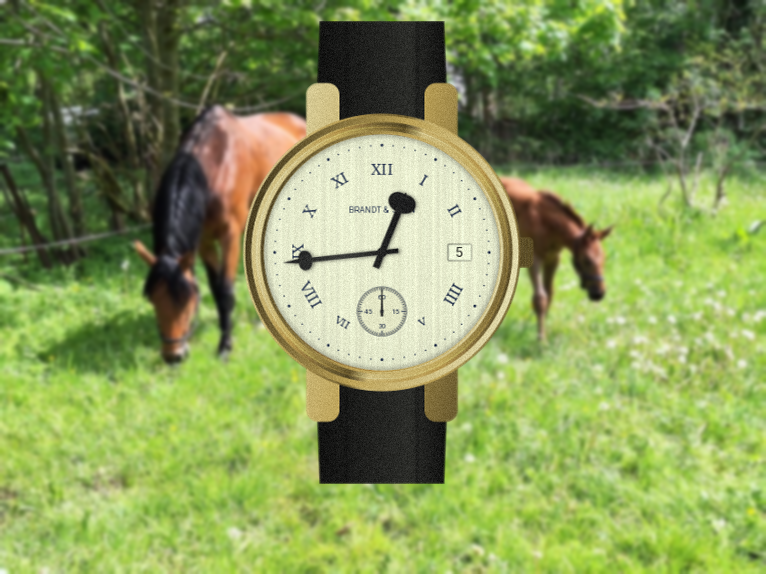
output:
12.44
